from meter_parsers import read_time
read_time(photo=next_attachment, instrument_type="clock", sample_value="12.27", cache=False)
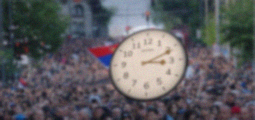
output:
3.11
